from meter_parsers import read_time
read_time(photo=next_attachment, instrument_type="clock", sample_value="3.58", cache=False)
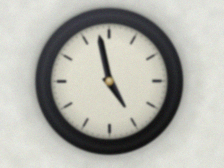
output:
4.58
